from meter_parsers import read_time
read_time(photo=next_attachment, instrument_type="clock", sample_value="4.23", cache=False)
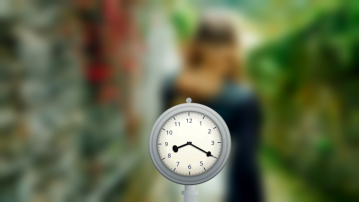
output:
8.20
